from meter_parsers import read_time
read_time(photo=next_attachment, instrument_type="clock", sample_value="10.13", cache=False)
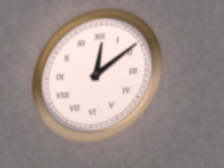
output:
12.09
